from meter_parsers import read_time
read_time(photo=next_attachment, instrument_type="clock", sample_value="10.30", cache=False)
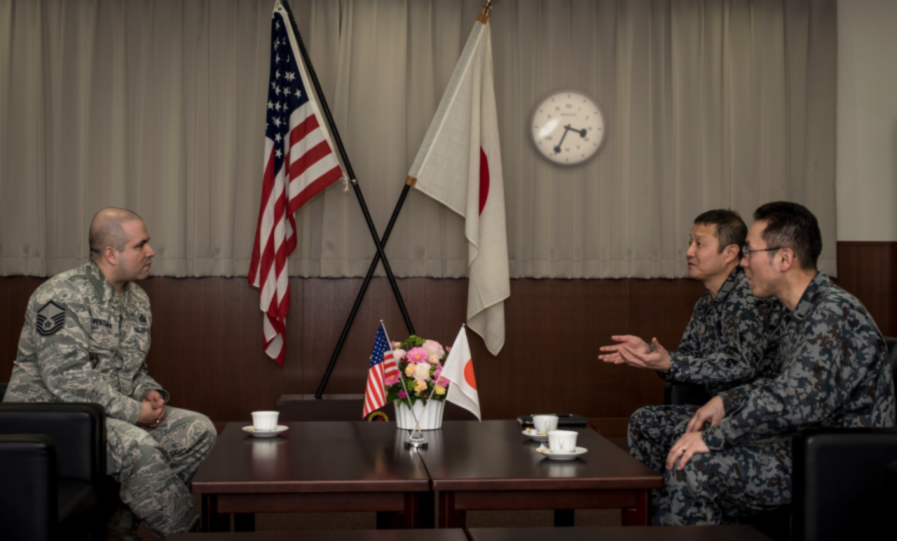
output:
3.34
